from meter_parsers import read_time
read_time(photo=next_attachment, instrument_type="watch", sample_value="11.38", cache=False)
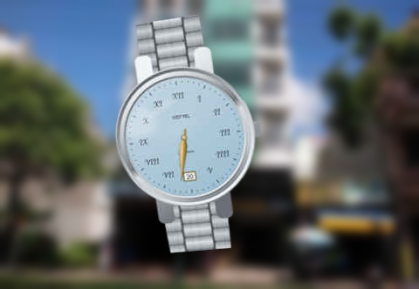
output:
6.32
